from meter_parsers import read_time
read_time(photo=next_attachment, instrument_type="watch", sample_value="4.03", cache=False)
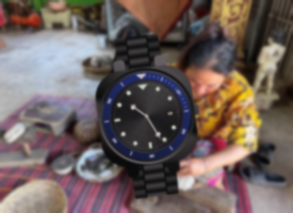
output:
10.26
